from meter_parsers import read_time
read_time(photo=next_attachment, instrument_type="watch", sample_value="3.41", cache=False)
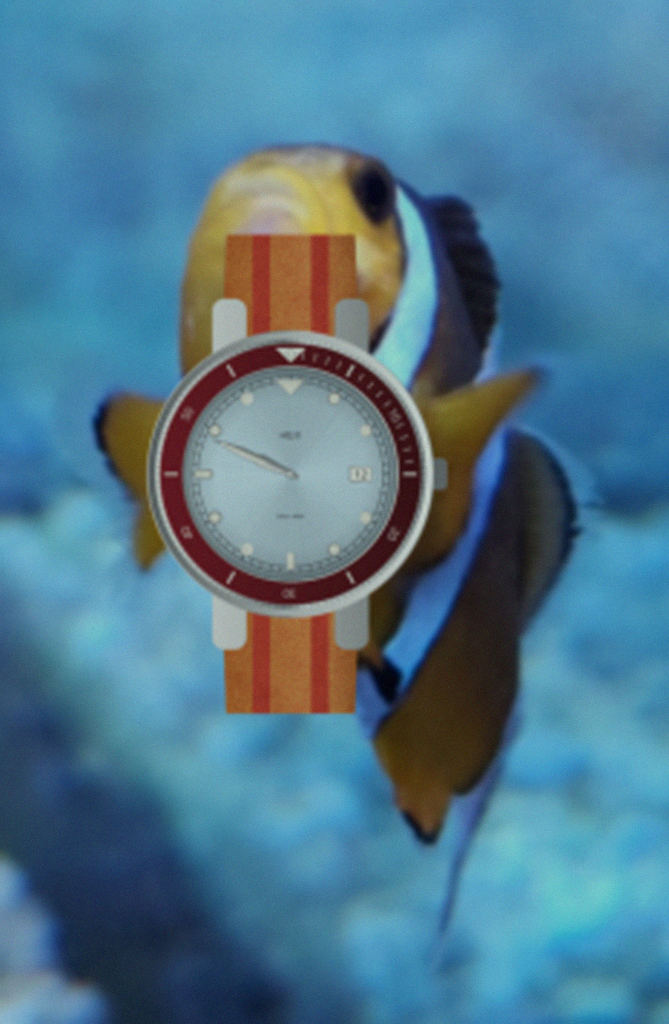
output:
9.49
